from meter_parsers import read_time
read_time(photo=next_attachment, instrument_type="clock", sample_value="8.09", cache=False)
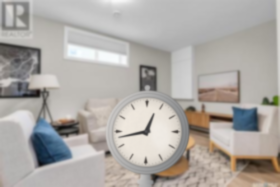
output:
12.43
